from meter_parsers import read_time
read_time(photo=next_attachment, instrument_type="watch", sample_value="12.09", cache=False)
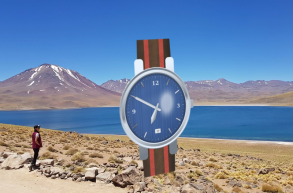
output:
6.50
